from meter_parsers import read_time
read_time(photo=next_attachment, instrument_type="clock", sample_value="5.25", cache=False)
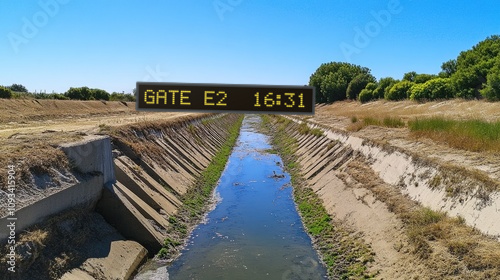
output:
16.31
